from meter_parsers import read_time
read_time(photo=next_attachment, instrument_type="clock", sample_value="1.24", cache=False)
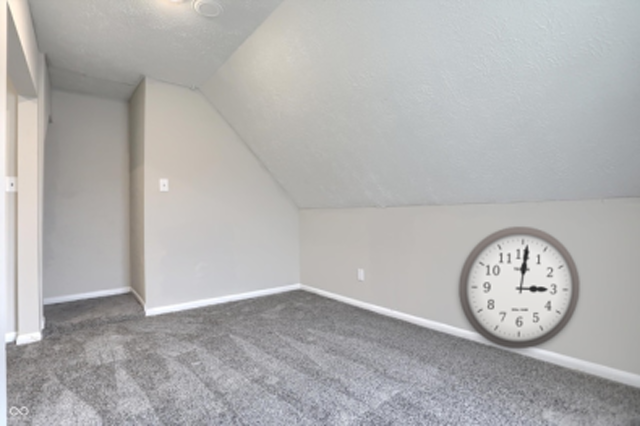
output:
3.01
